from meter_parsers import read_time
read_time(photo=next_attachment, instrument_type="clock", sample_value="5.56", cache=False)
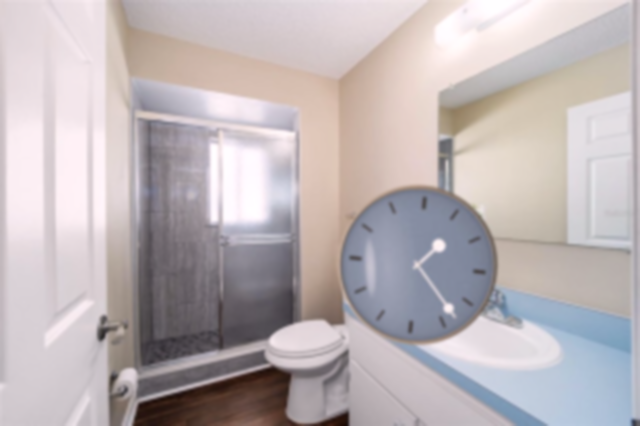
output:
1.23
